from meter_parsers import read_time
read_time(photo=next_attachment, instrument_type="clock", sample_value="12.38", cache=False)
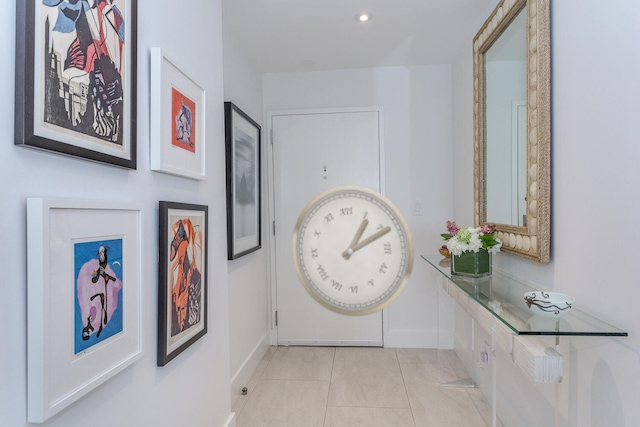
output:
1.11
